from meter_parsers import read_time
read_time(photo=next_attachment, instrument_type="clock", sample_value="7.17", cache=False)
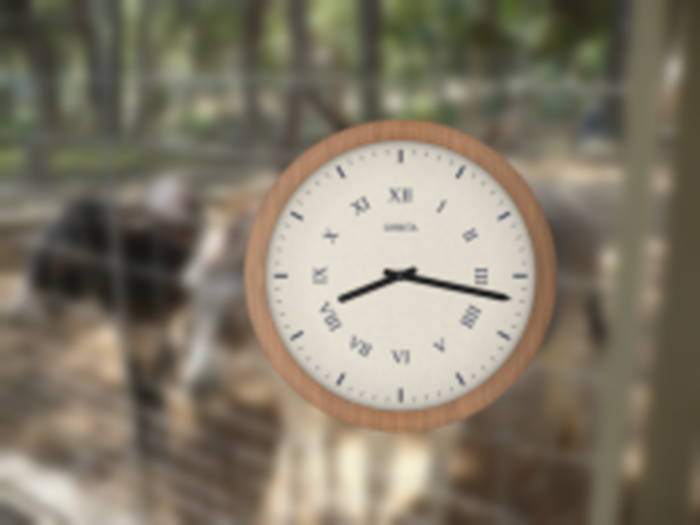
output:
8.17
